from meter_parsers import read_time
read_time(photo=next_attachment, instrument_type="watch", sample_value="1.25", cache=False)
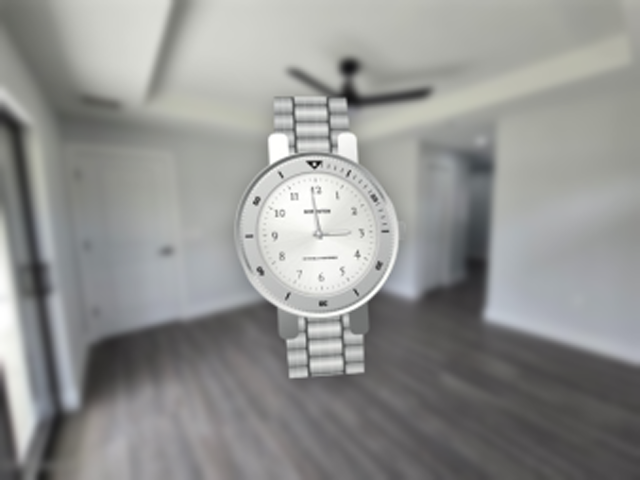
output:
2.59
